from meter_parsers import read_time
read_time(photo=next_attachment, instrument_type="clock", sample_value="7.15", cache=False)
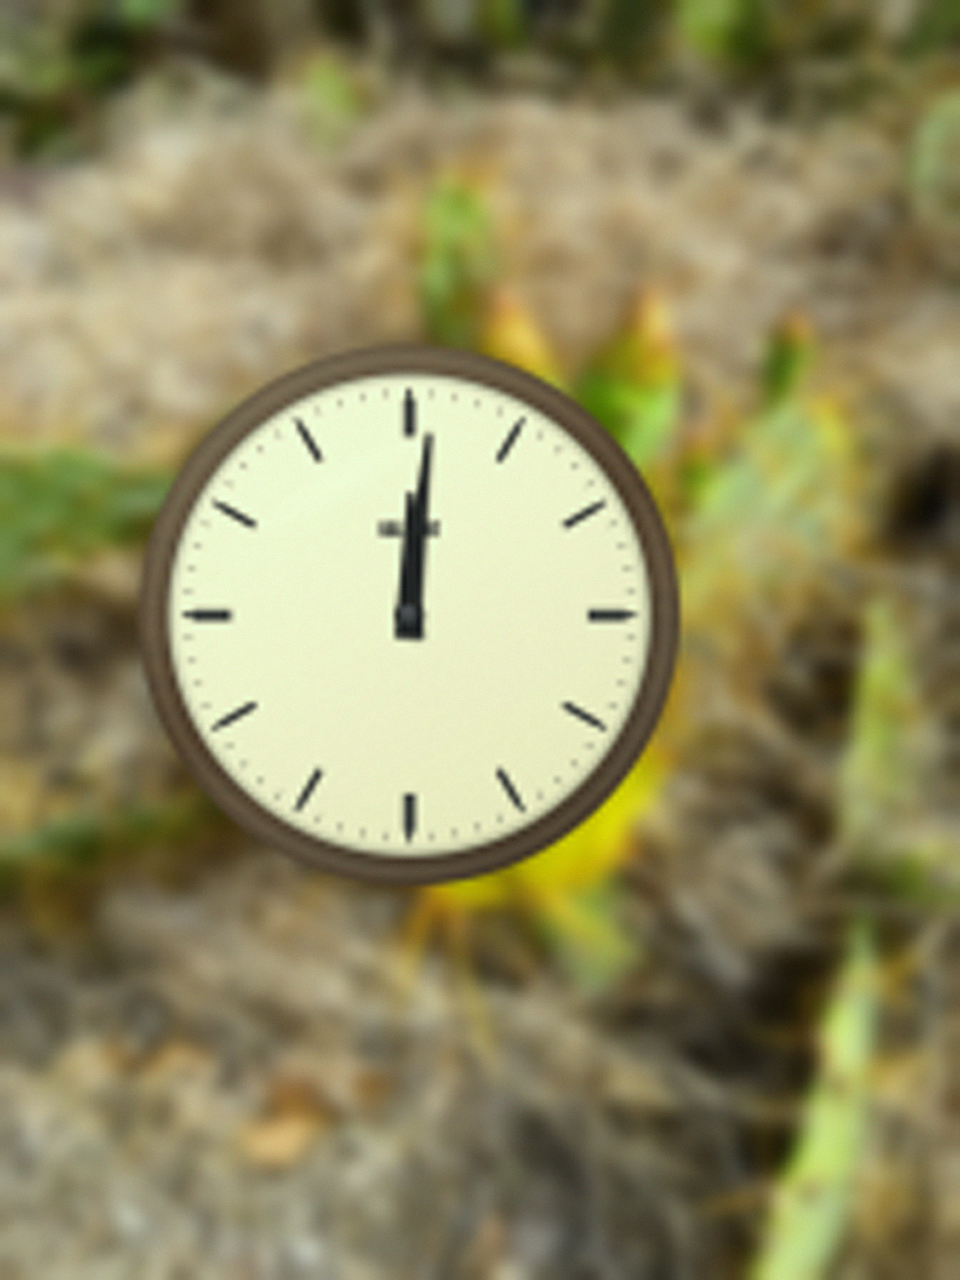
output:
12.01
